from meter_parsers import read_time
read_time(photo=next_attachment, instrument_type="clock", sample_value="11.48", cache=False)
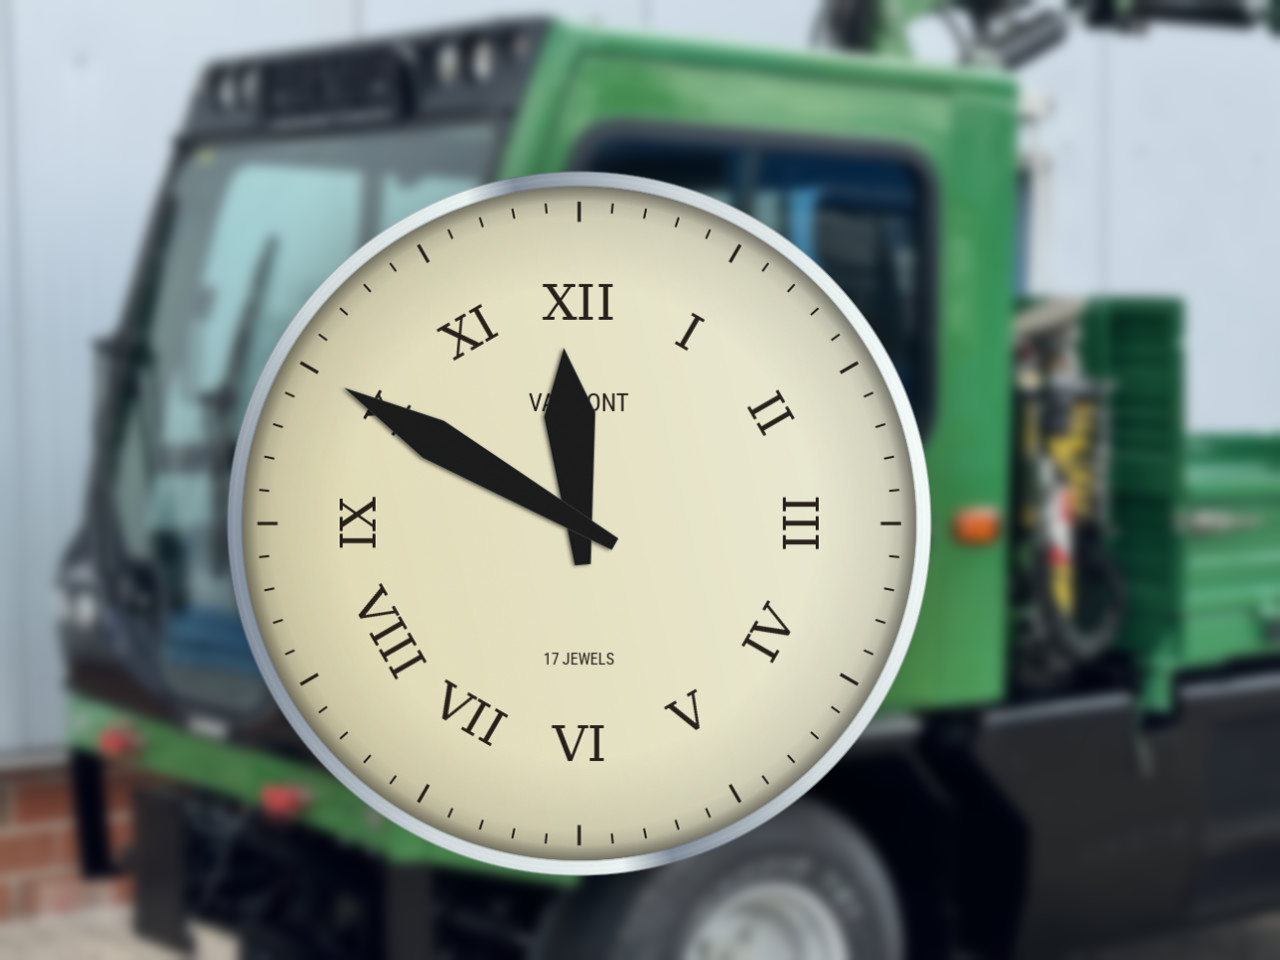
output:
11.50
